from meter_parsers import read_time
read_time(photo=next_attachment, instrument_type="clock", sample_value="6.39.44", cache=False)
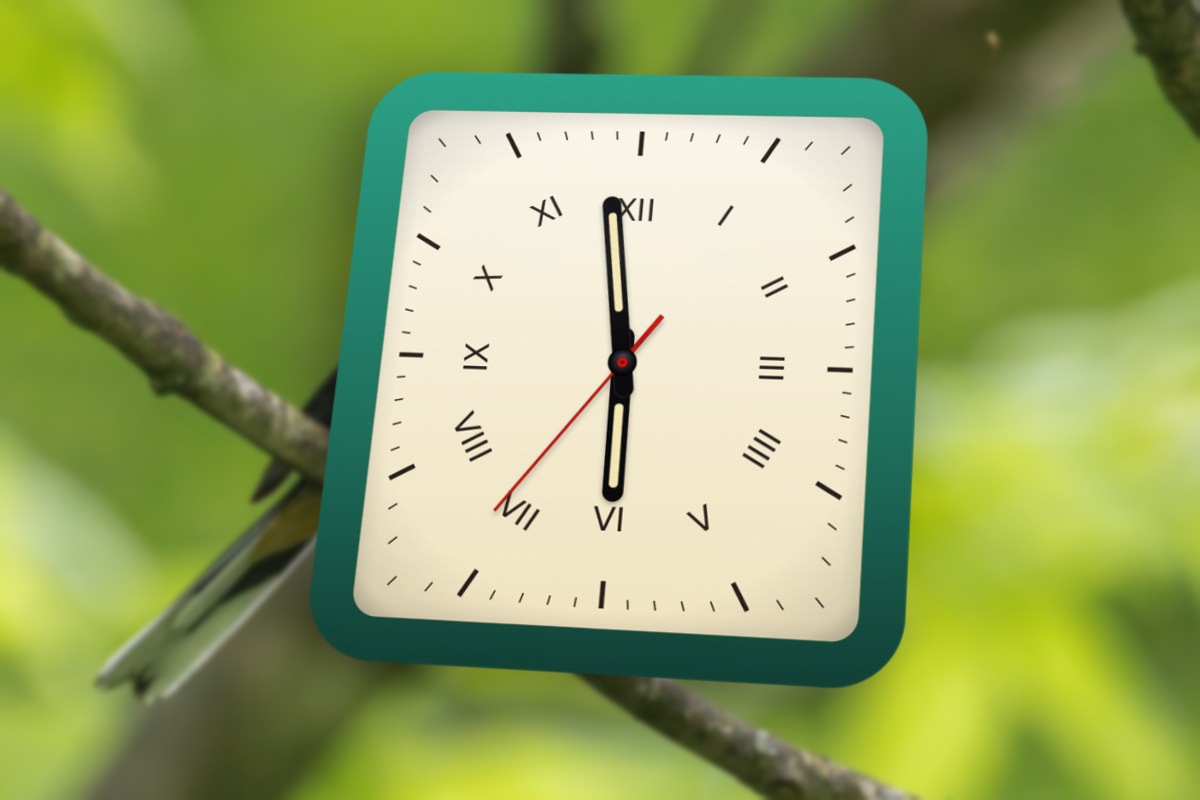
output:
5.58.36
